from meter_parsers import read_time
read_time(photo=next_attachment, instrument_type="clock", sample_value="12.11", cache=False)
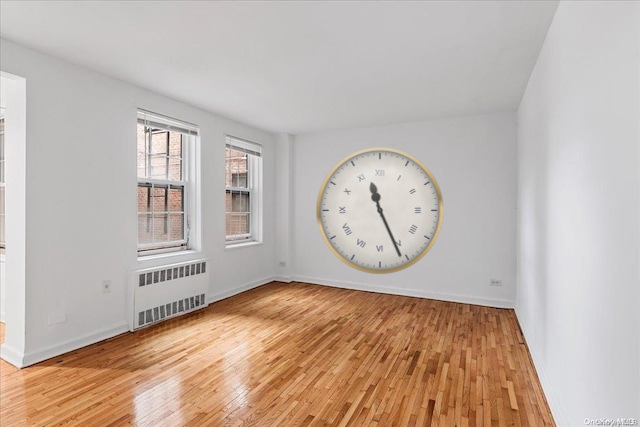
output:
11.26
